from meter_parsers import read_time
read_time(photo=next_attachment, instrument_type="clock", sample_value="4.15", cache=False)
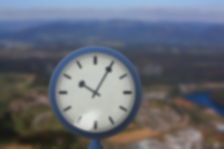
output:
10.05
